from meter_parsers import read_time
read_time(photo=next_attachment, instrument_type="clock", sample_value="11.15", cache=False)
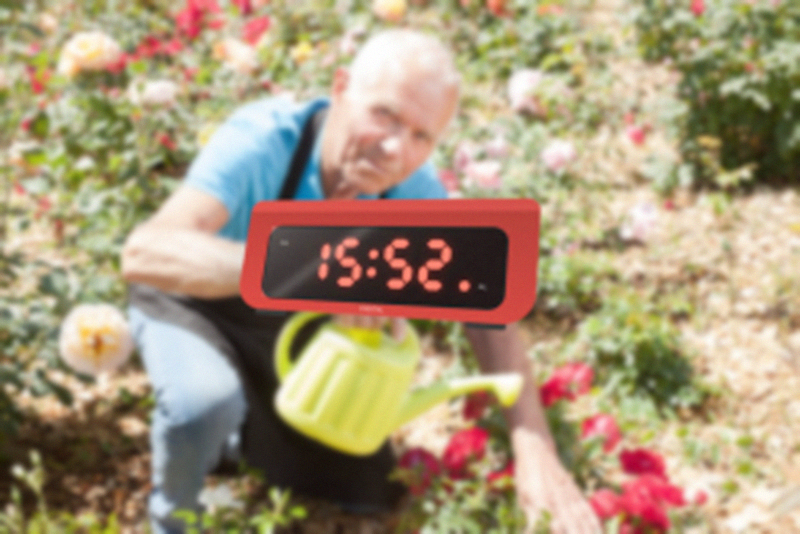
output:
15.52
